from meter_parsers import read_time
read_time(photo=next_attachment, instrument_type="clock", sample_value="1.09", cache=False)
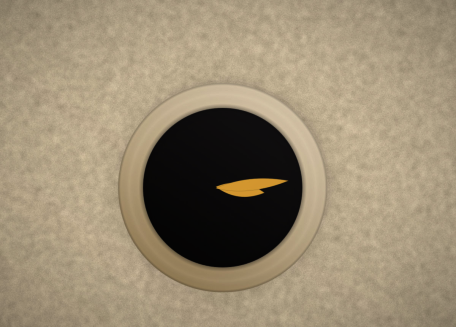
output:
3.14
